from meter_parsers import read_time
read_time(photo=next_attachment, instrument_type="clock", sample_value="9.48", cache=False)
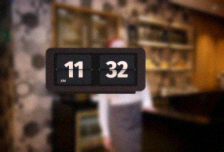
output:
11.32
